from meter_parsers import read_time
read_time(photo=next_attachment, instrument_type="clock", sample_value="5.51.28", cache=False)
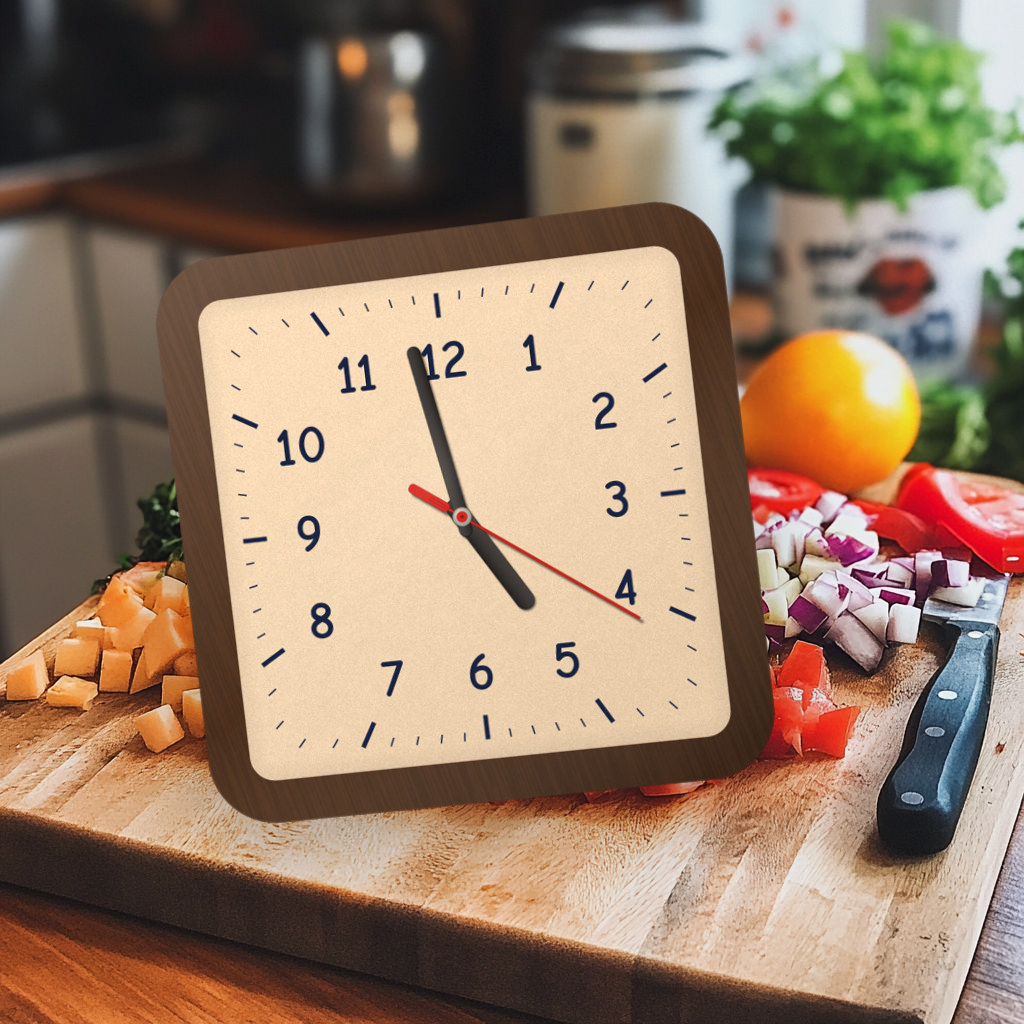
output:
4.58.21
